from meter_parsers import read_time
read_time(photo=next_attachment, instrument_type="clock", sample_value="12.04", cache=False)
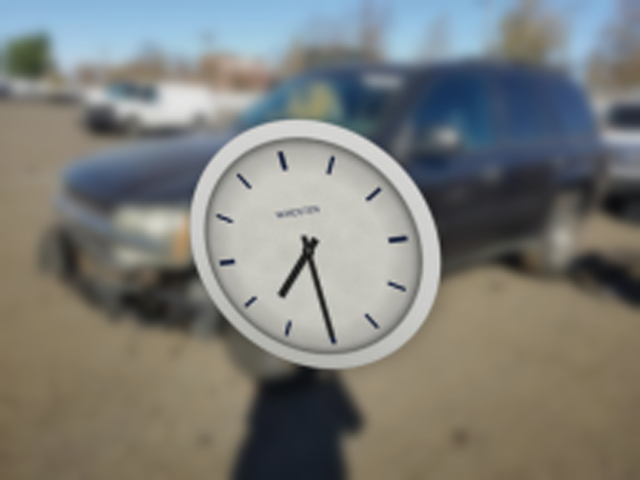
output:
7.30
